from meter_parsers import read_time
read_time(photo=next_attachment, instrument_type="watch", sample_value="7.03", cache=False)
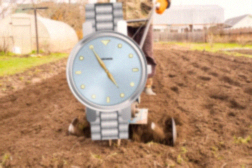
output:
4.55
